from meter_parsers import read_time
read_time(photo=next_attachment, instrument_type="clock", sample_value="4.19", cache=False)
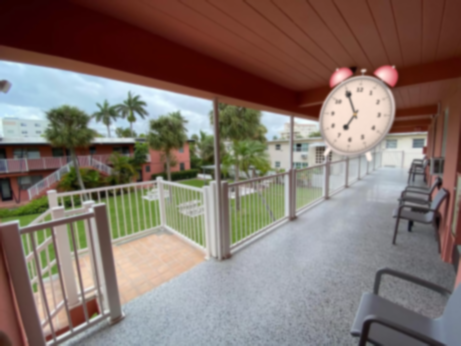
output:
6.55
